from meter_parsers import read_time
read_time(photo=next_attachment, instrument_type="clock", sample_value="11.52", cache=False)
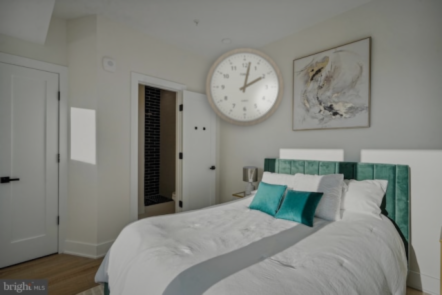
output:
2.02
